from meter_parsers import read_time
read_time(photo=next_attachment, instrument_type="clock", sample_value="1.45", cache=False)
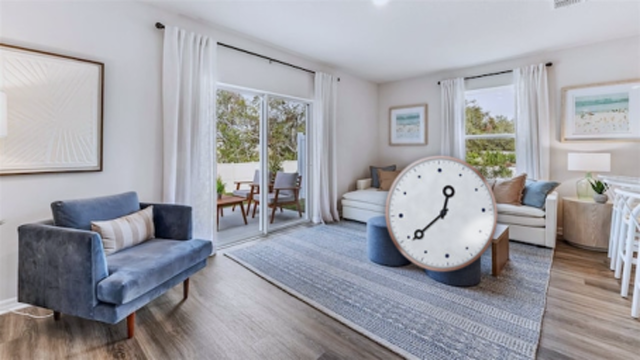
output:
12.39
